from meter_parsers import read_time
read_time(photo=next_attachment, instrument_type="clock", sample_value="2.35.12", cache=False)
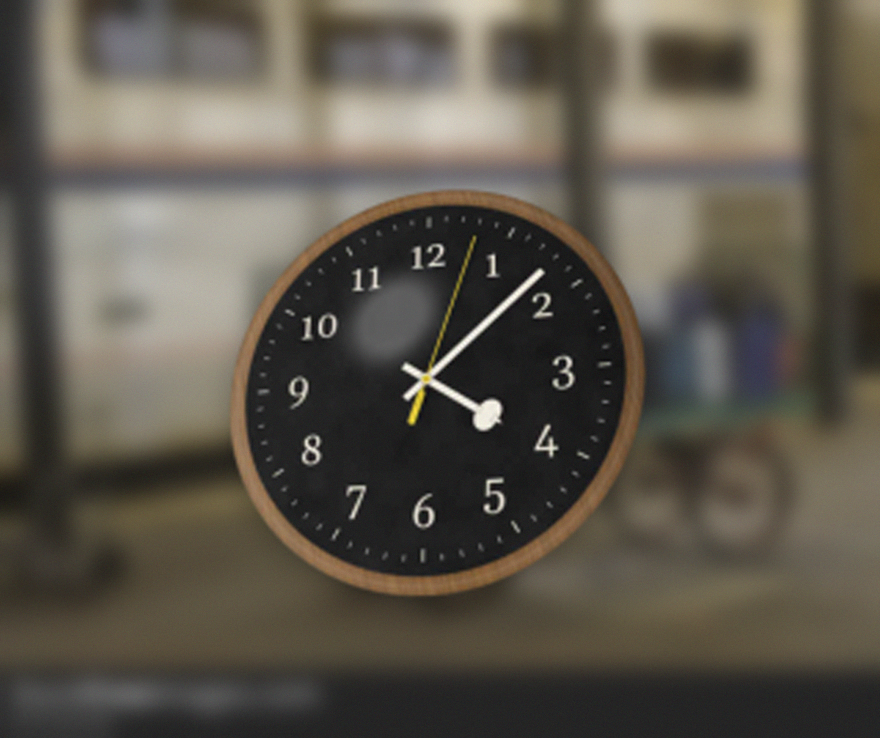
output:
4.08.03
